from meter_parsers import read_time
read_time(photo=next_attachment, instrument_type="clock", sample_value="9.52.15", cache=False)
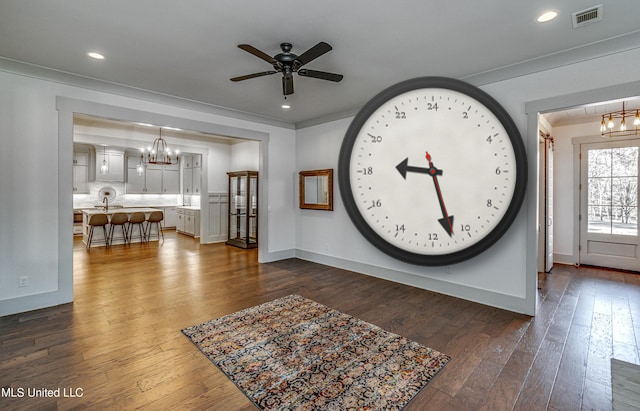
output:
18.27.27
